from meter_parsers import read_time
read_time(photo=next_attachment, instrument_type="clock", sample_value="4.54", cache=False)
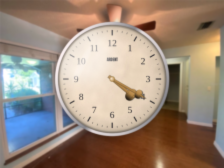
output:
4.20
